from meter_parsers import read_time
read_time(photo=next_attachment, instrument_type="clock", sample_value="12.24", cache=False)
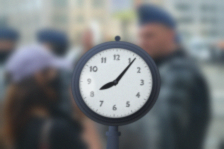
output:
8.06
